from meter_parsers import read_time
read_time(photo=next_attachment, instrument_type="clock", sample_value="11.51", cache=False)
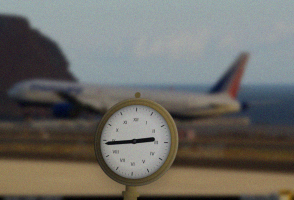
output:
2.44
